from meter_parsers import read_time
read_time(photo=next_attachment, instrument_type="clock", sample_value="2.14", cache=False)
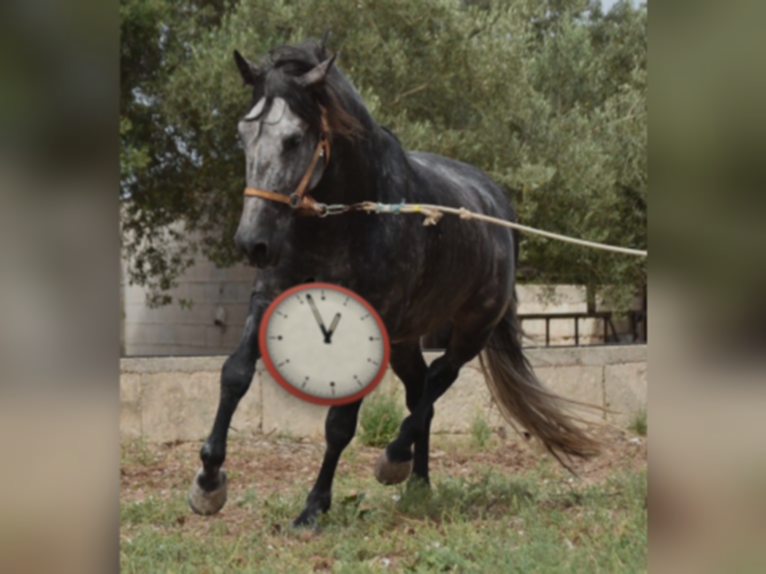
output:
12.57
